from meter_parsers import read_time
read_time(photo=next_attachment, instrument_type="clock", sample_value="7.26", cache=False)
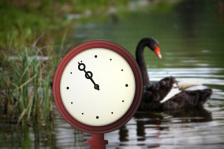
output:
10.54
